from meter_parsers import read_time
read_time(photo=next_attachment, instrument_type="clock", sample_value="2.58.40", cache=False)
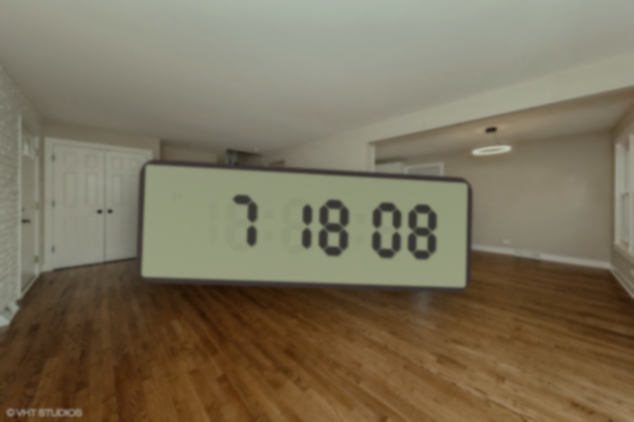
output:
7.18.08
